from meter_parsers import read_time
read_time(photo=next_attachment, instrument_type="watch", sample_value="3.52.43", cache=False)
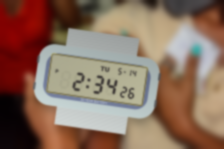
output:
2.34.26
